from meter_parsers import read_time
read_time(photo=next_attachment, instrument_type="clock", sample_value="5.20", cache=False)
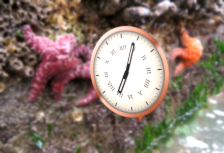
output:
7.04
